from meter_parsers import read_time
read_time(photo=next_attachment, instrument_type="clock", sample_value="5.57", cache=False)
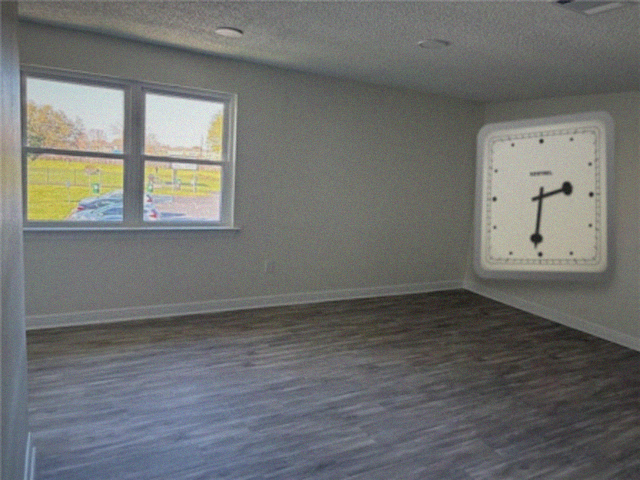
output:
2.31
